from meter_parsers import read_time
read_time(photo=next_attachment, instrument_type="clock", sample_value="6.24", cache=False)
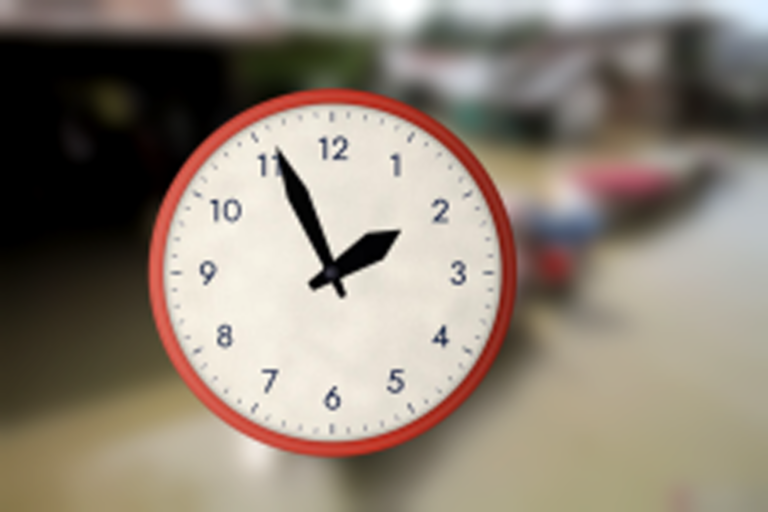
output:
1.56
